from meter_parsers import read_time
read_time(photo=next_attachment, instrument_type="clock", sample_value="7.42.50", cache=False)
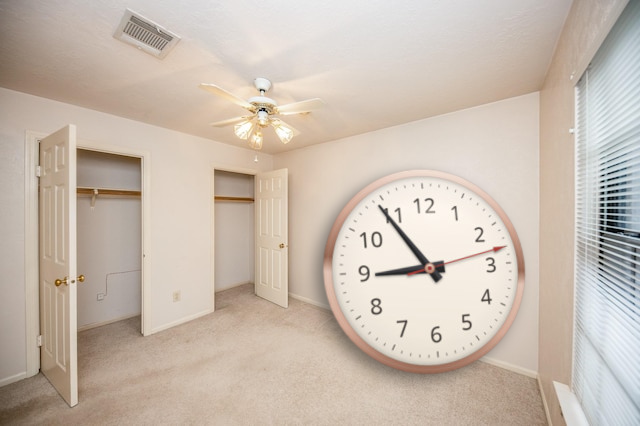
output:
8.54.13
